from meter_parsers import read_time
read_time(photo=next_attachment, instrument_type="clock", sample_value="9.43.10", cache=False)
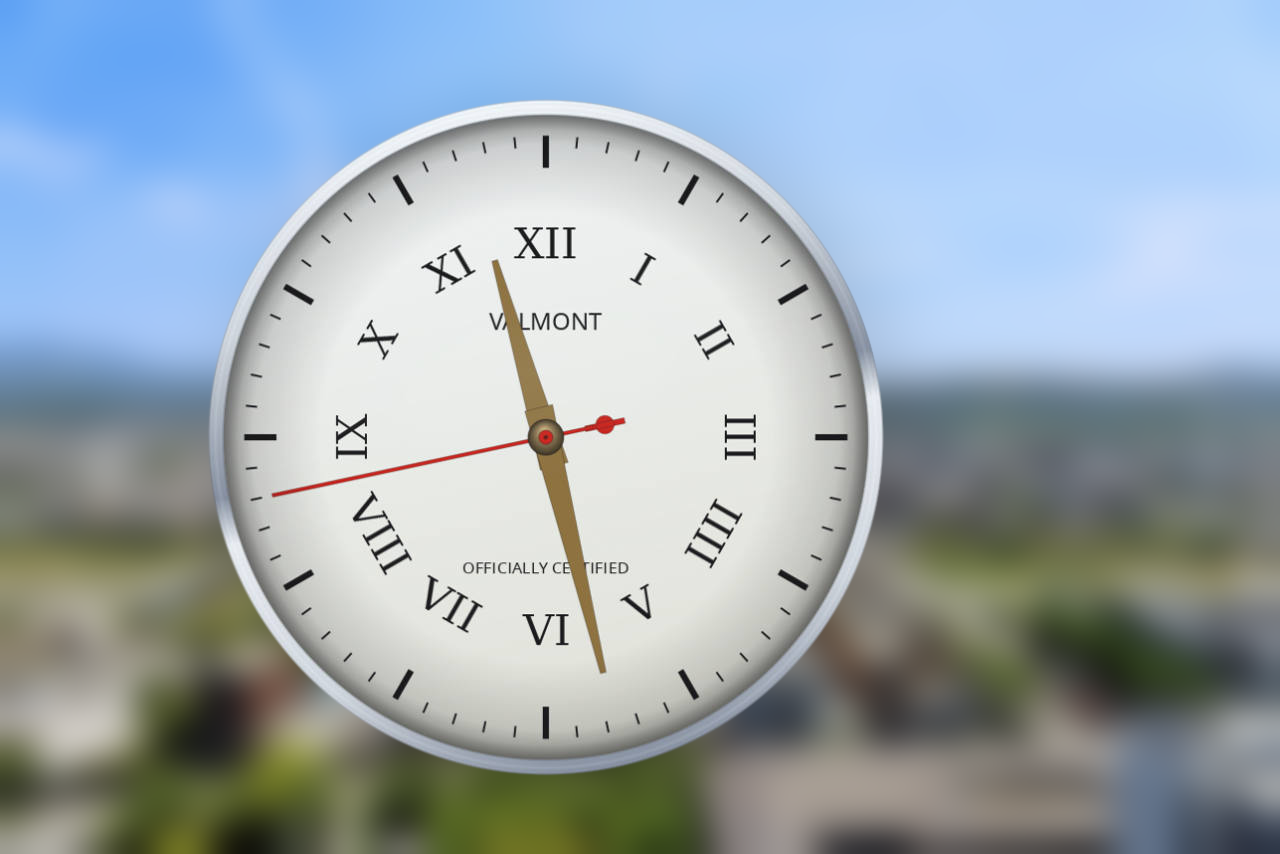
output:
11.27.43
